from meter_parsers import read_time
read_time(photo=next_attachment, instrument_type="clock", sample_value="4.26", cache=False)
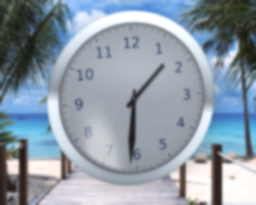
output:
1.31
